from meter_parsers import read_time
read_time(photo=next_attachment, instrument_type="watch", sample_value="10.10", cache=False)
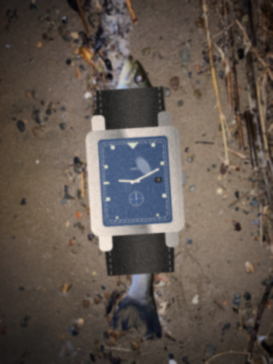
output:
9.11
